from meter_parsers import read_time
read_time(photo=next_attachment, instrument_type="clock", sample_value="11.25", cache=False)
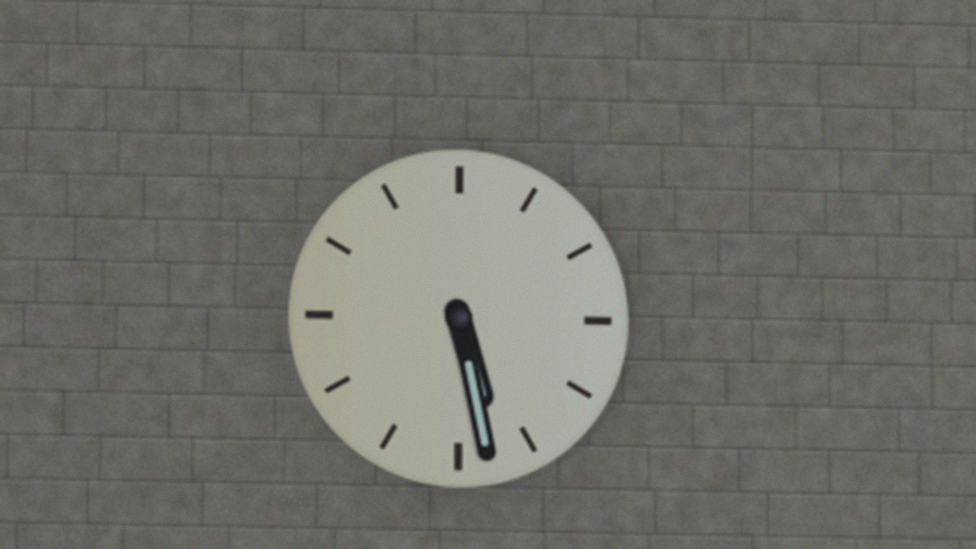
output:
5.28
